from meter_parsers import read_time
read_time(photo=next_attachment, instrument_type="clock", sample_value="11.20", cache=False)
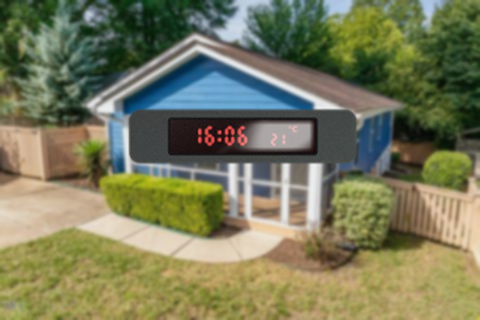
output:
16.06
